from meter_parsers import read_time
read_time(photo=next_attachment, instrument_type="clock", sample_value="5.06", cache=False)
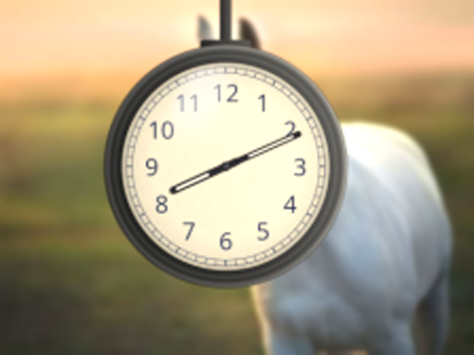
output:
8.11
